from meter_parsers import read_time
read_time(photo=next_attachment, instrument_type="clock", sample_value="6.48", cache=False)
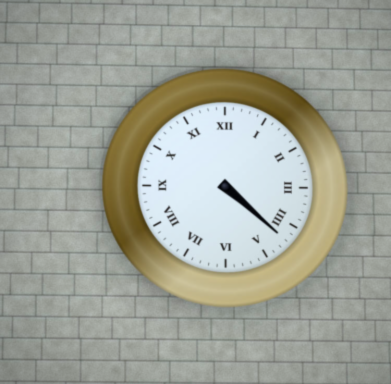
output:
4.22
